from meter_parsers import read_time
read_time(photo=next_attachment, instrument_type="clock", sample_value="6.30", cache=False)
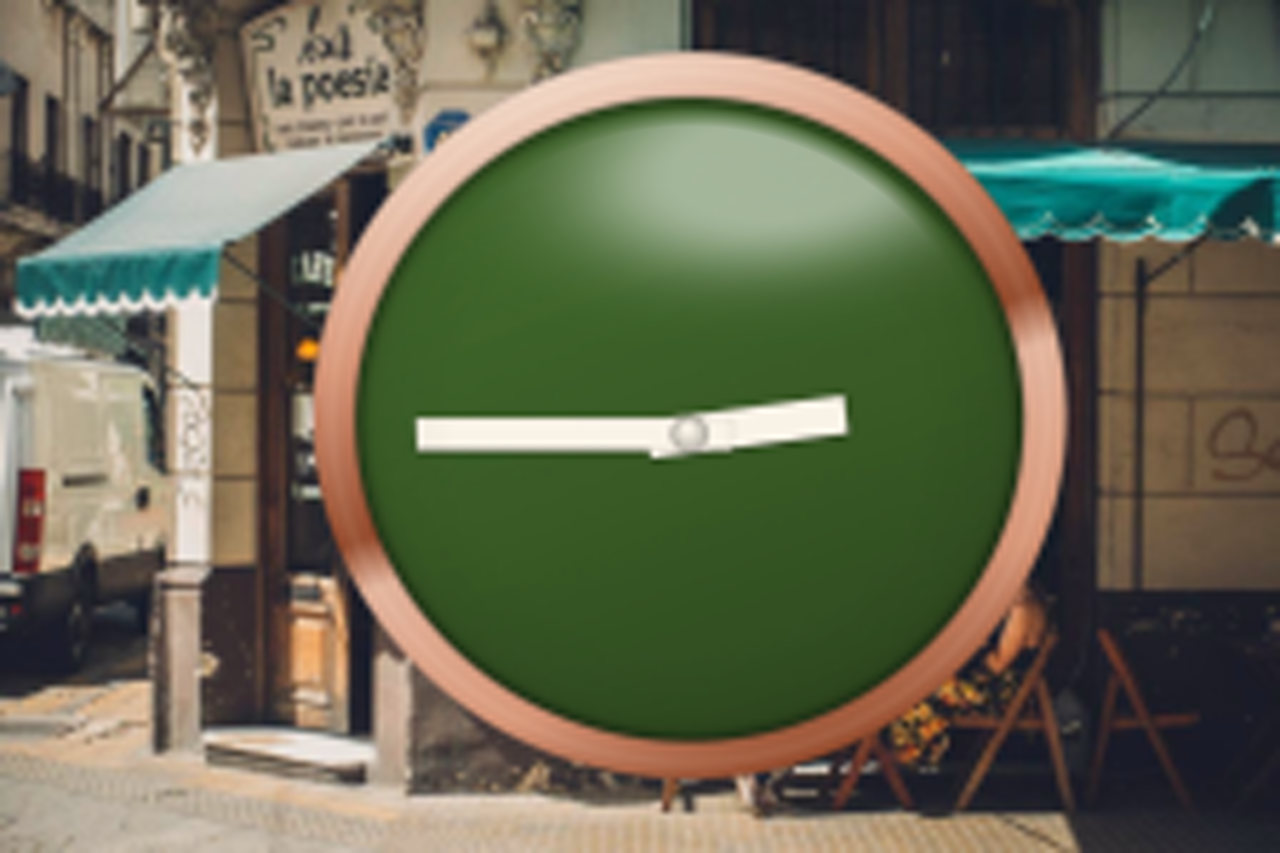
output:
2.45
